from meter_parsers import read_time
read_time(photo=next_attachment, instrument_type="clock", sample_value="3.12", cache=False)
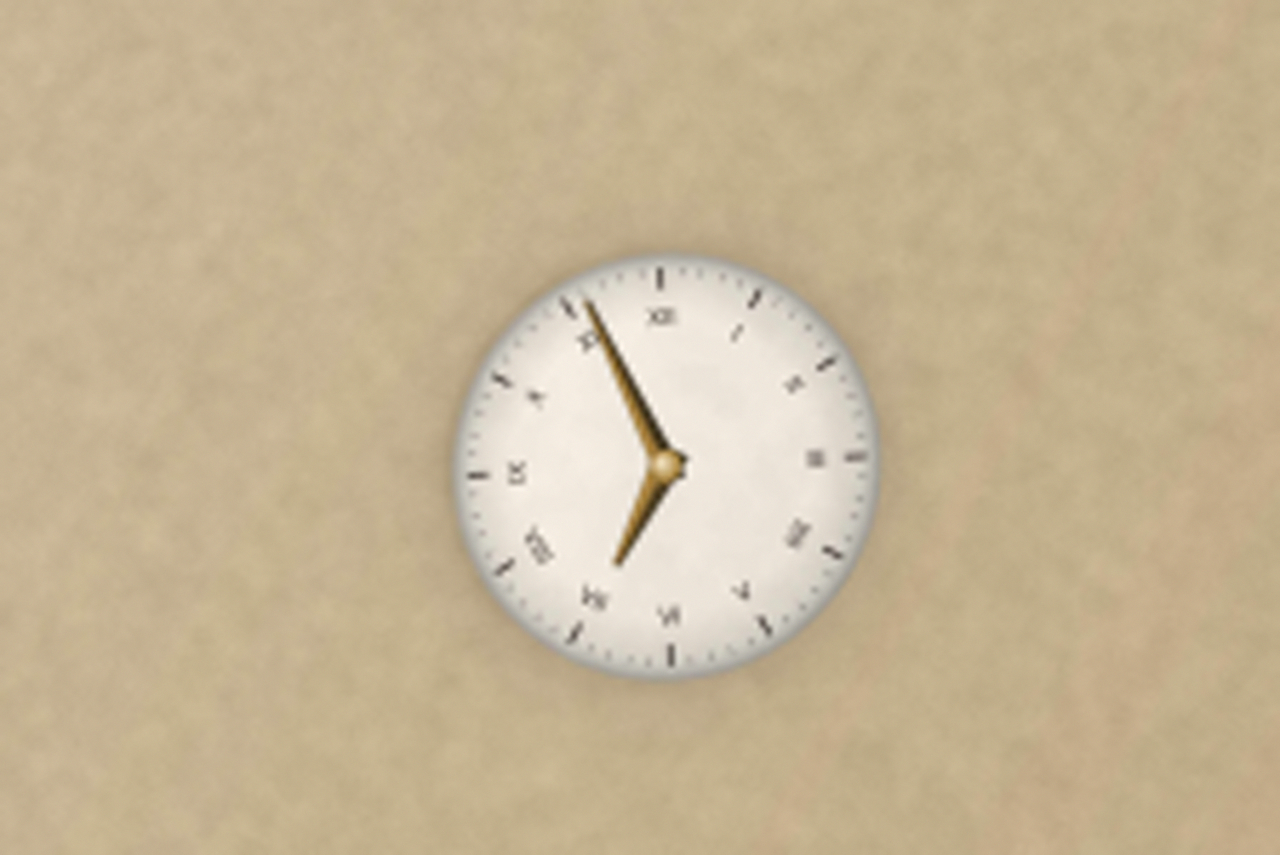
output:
6.56
